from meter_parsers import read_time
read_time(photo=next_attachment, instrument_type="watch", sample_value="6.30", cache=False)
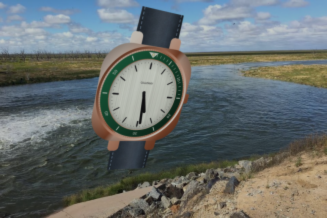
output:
5.29
